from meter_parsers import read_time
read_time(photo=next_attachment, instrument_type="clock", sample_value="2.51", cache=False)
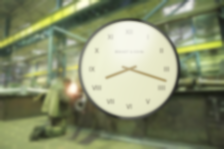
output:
8.18
